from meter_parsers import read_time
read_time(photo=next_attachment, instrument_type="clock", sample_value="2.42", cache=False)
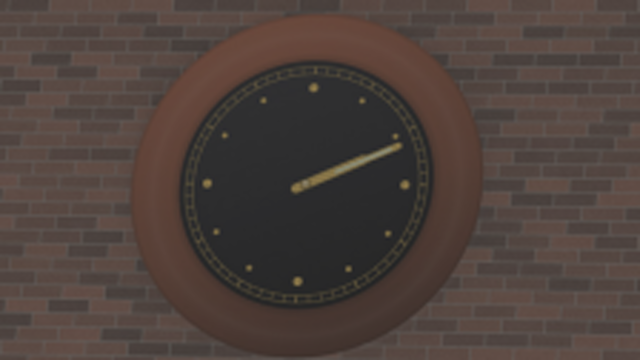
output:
2.11
